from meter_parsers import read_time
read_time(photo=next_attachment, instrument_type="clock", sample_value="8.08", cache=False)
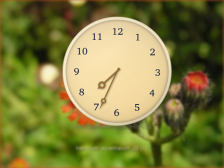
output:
7.34
